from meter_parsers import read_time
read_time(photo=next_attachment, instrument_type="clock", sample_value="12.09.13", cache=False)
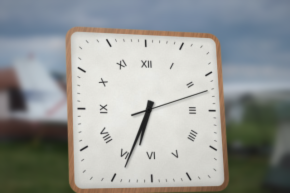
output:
6.34.12
